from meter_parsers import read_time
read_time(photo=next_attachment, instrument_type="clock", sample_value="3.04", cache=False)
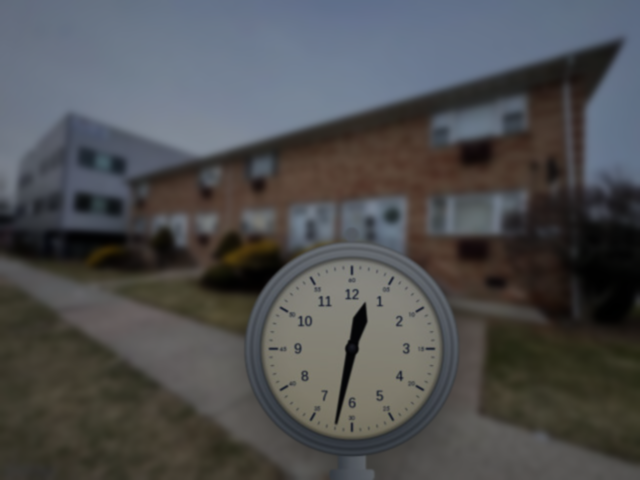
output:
12.32
